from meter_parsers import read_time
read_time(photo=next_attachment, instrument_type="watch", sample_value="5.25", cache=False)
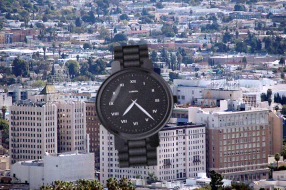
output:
7.23
